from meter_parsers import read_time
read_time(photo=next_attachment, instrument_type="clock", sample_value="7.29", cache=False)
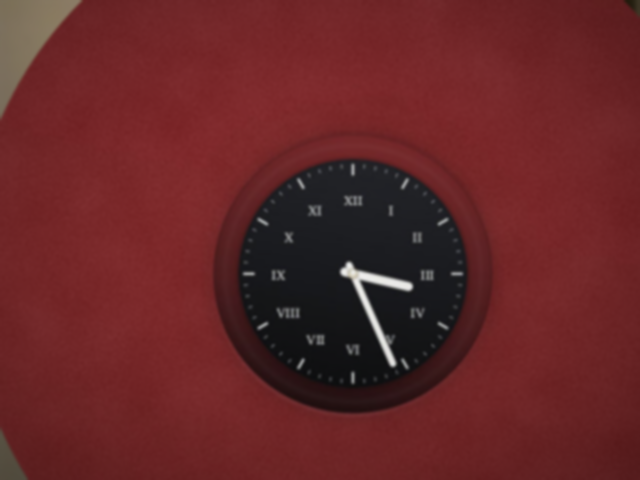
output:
3.26
